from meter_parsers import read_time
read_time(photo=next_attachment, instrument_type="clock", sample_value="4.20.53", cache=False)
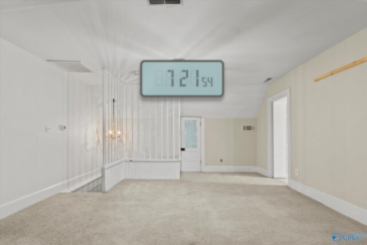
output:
7.21.54
